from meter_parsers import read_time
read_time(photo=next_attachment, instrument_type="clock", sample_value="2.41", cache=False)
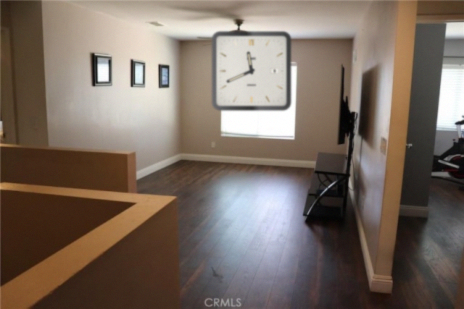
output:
11.41
